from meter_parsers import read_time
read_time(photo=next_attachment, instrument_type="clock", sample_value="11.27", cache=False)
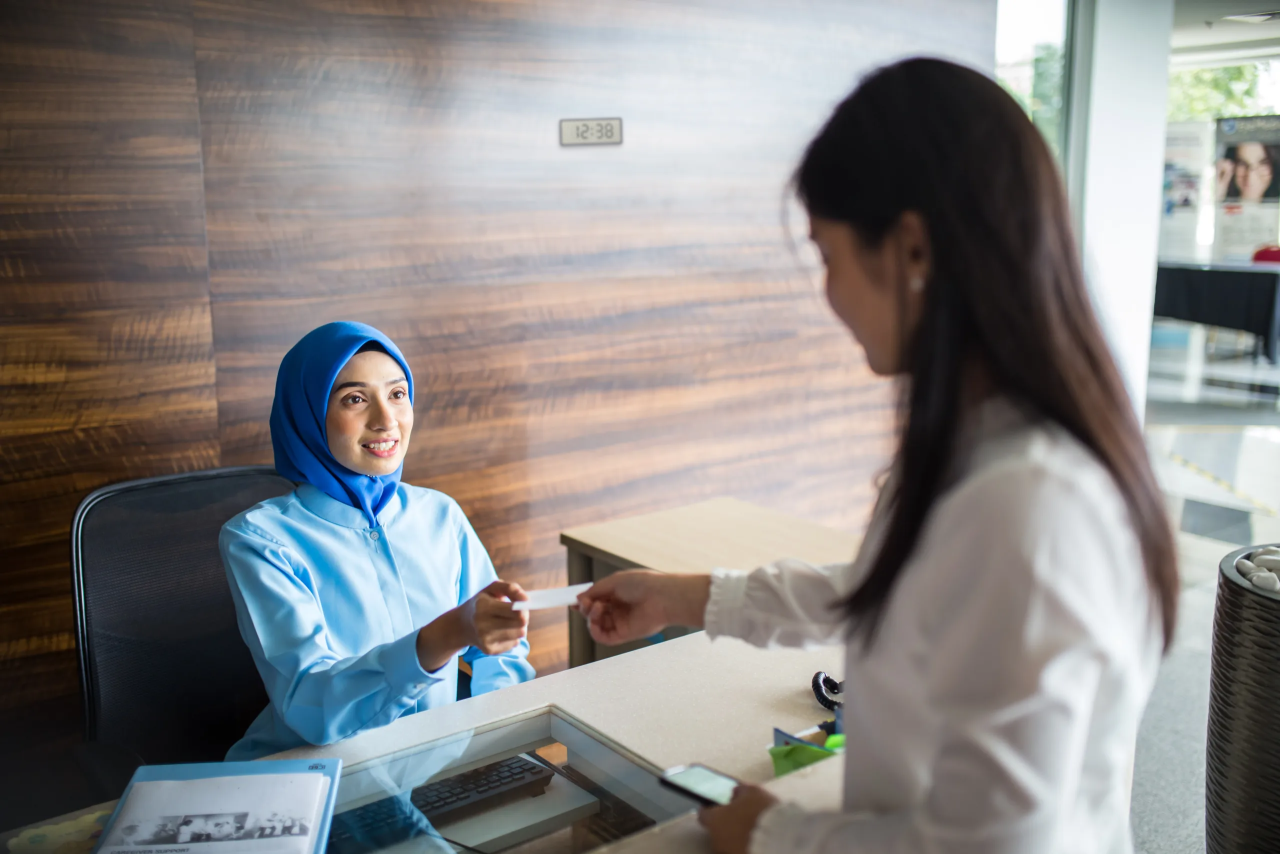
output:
12.38
